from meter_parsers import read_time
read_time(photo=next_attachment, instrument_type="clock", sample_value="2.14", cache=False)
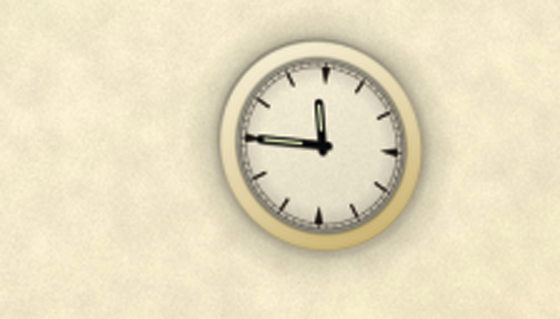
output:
11.45
